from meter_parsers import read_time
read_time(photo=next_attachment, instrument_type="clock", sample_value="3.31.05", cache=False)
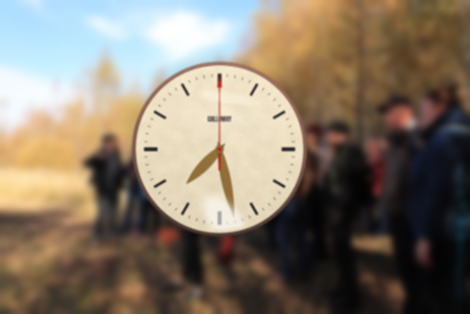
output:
7.28.00
